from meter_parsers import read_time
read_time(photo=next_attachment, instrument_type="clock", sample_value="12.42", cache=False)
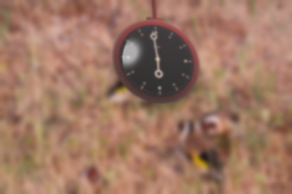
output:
5.59
